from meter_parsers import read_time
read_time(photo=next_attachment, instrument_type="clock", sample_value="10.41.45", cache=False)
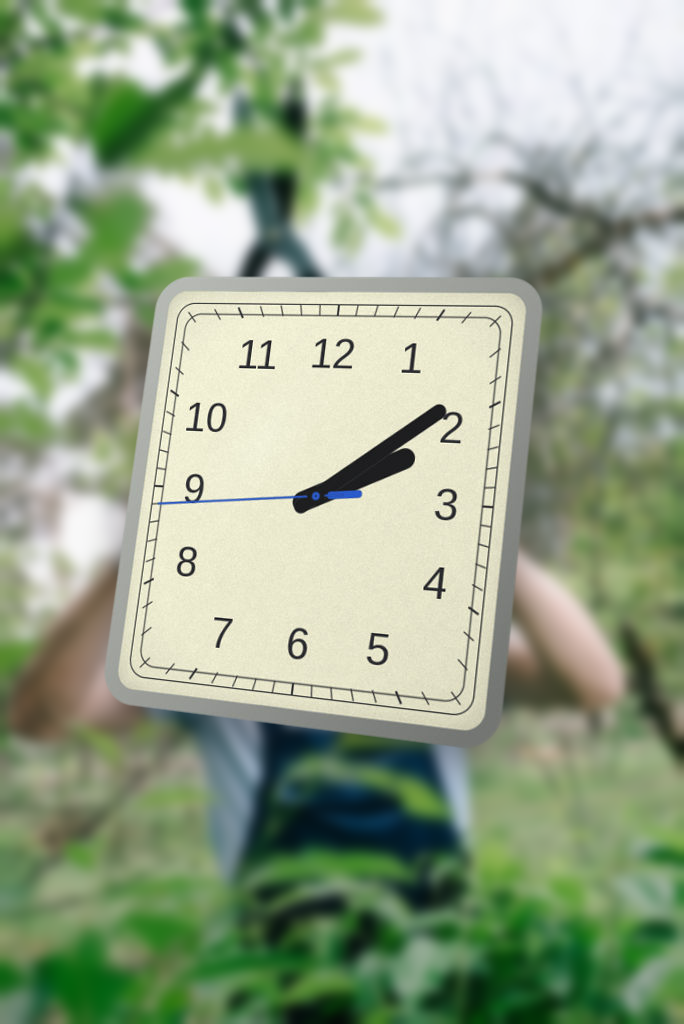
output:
2.08.44
